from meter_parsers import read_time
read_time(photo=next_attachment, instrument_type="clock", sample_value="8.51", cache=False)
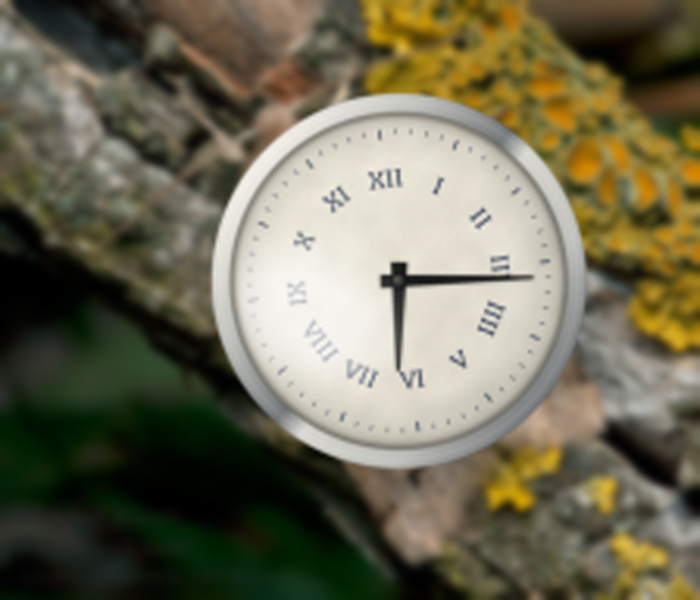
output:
6.16
